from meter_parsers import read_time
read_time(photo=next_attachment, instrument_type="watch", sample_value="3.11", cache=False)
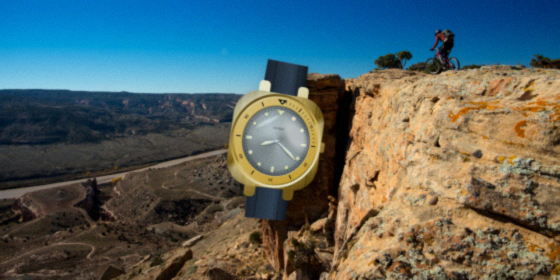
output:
8.21
